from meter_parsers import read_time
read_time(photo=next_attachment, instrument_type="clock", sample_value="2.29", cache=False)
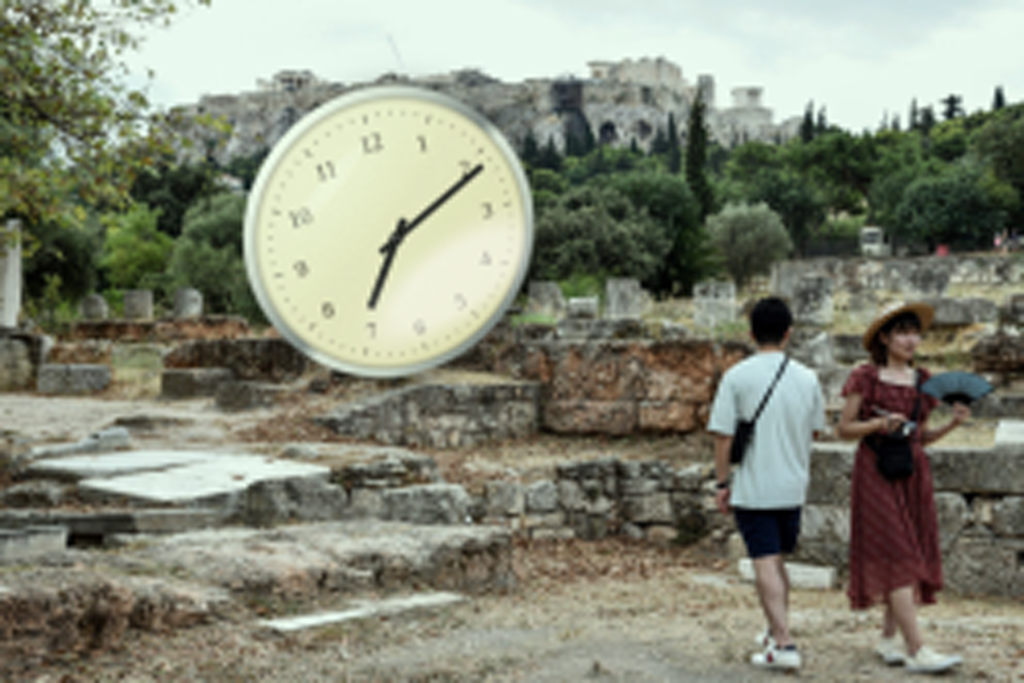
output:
7.11
